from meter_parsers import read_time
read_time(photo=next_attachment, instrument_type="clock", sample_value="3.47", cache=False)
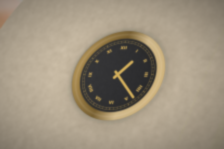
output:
1.23
